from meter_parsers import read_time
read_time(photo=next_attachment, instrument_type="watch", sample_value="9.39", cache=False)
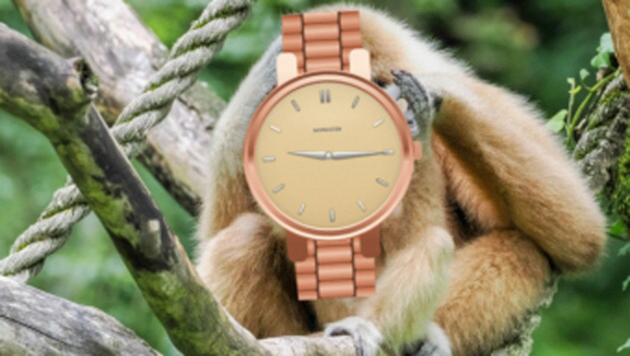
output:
9.15
